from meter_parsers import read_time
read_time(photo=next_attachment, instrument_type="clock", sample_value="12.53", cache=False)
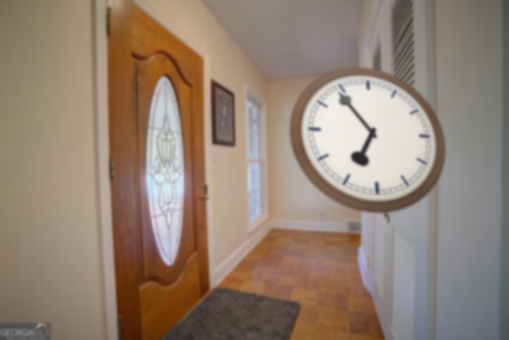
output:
6.54
